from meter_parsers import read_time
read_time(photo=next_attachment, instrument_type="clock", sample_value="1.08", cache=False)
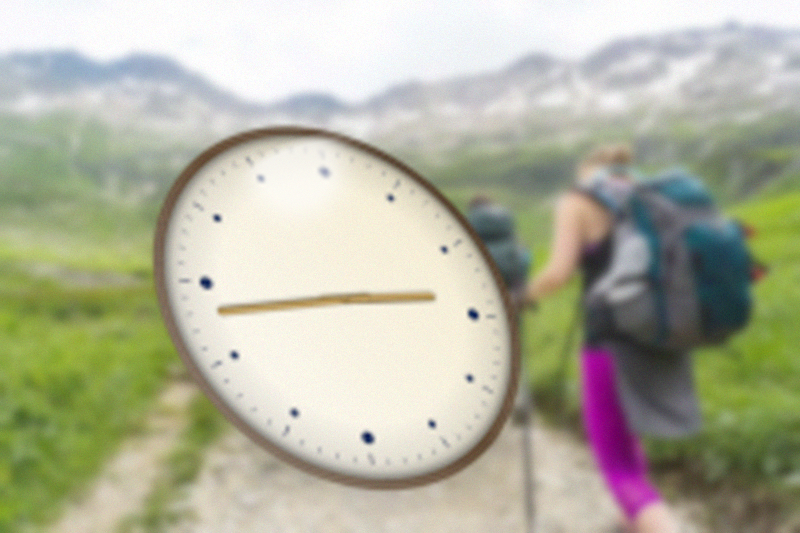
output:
2.43
